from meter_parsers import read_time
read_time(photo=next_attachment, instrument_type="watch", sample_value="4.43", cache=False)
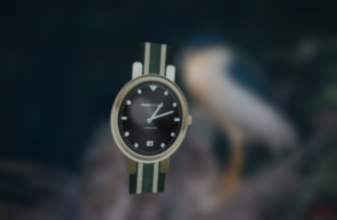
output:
1.12
